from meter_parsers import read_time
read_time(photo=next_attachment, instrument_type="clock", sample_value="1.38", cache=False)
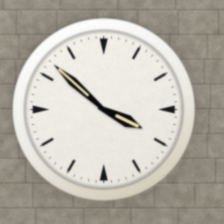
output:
3.52
